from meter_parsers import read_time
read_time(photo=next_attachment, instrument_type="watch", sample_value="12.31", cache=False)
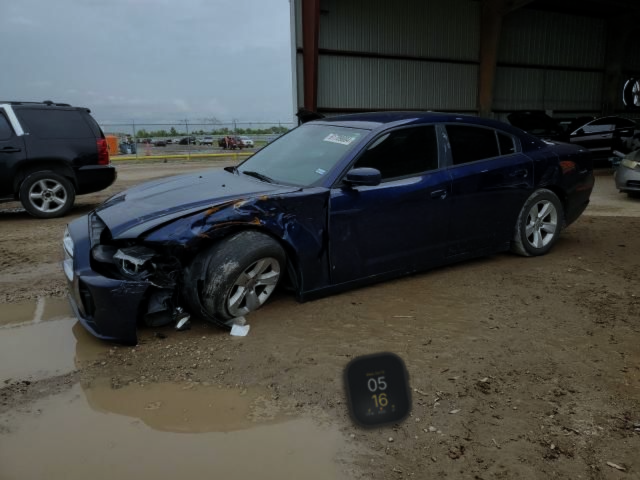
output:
5.16
